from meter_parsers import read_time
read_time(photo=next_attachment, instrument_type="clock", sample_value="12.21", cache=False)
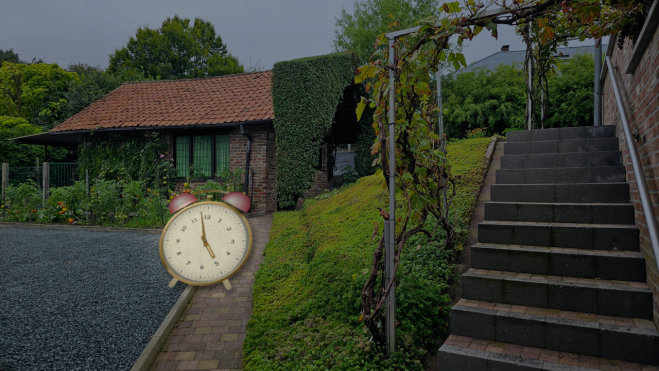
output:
4.58
